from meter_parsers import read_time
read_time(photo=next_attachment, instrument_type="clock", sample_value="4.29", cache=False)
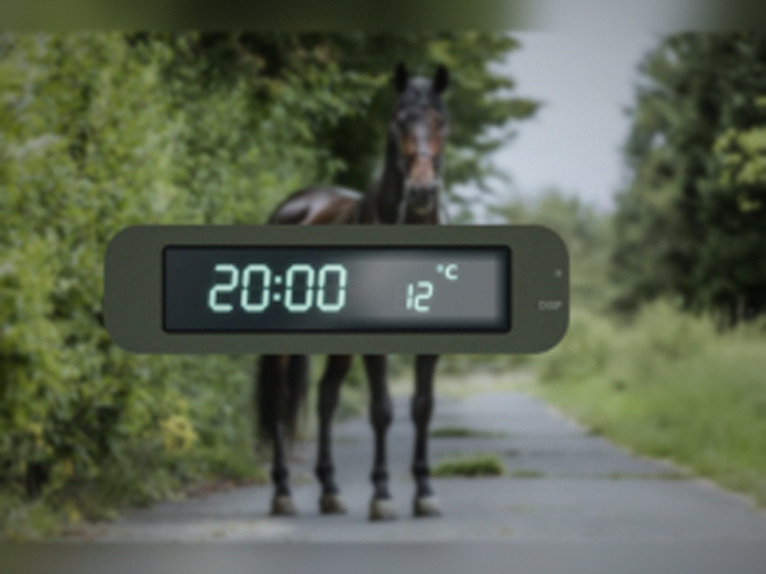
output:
20.00
